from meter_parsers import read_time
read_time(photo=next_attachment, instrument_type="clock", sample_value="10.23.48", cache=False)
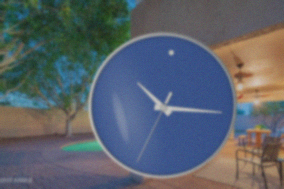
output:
10.14.33
